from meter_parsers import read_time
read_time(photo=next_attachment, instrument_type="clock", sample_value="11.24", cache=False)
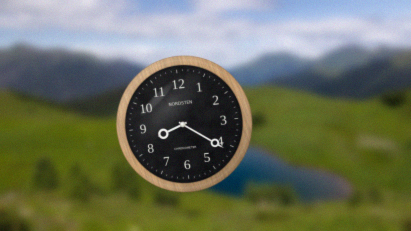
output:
8.21
